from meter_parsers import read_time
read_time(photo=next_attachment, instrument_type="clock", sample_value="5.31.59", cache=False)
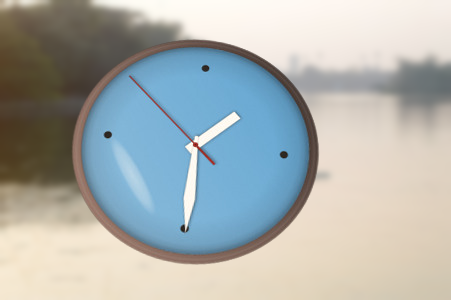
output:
1.29.52
